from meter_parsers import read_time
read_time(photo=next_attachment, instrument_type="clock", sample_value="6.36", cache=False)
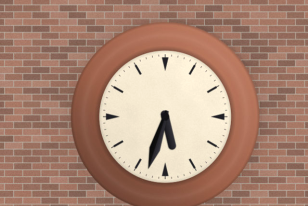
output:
5.33
